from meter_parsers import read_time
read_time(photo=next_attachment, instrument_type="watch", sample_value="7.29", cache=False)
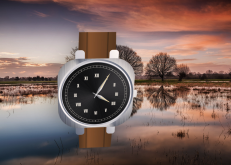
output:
4.05
